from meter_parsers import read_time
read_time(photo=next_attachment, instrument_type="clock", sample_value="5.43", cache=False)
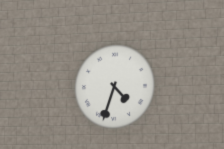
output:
4.33
